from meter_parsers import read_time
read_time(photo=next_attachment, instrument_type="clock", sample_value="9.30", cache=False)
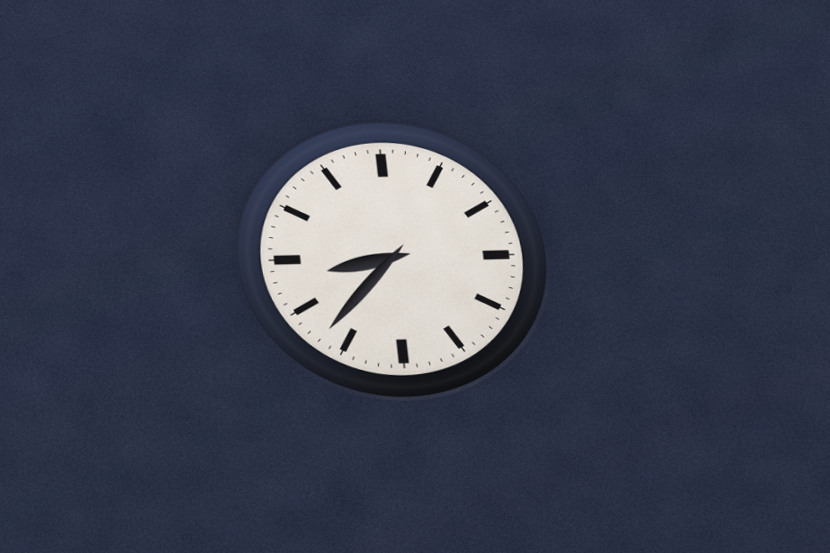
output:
8.37
